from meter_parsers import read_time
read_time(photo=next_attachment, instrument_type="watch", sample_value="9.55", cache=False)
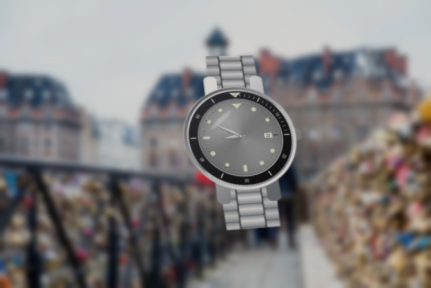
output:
8.50
